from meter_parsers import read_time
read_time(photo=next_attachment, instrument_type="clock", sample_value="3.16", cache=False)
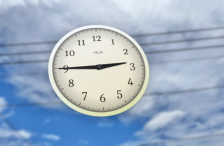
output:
2.45
